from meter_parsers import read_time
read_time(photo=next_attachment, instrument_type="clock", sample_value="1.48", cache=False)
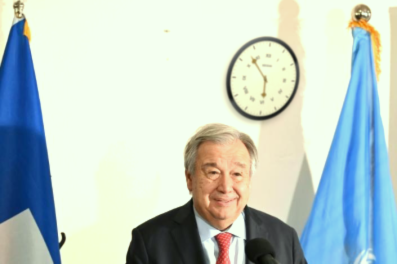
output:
5.53
